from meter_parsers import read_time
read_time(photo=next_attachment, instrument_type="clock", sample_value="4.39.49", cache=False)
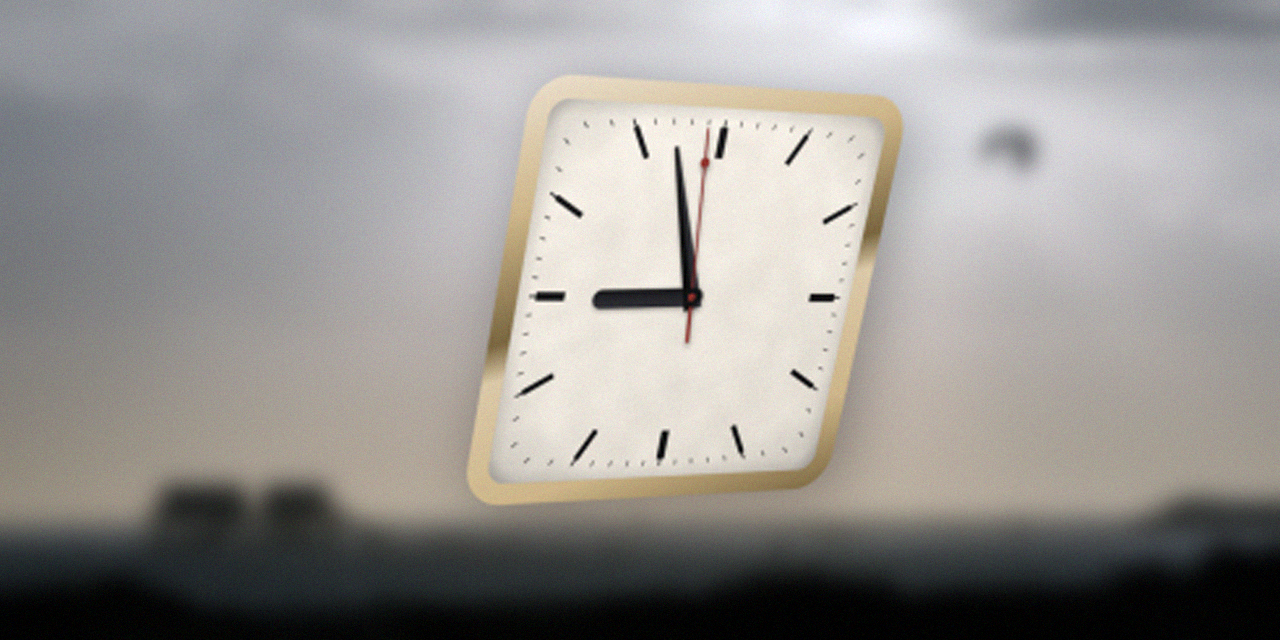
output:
8.56.59
